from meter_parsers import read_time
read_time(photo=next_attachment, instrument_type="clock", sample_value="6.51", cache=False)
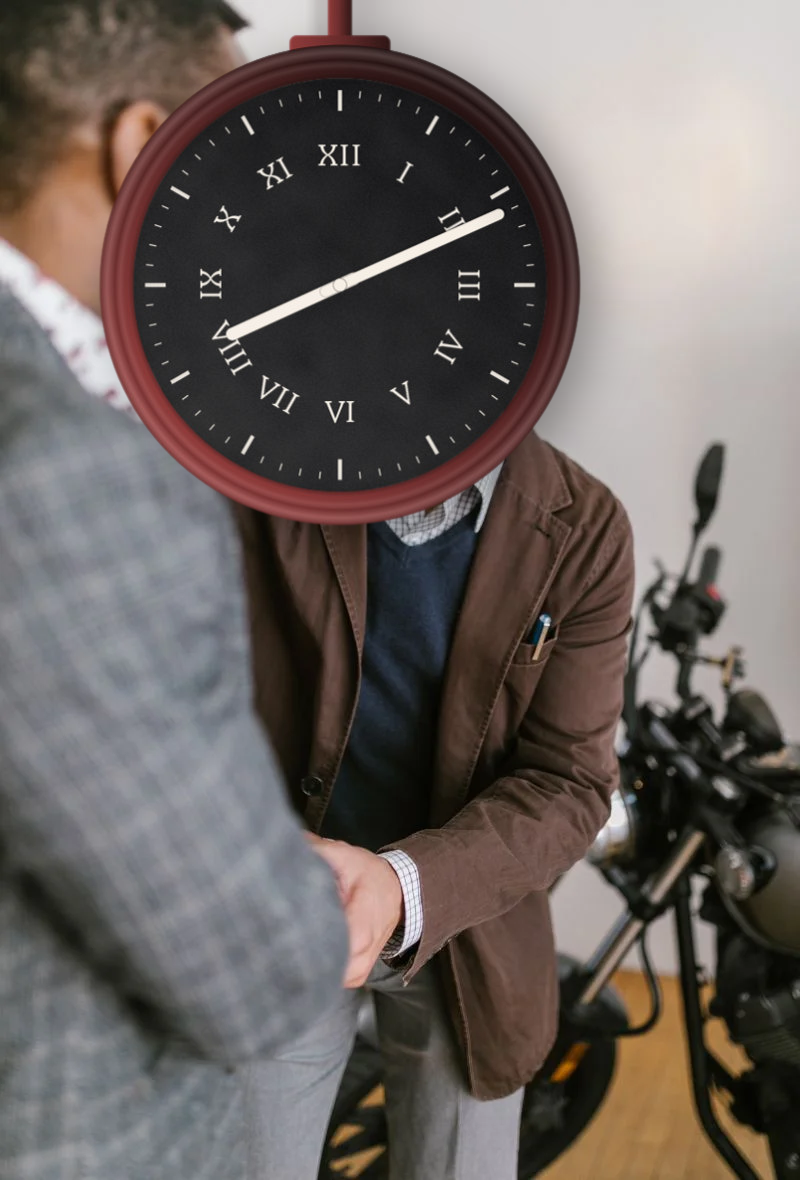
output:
8.11
